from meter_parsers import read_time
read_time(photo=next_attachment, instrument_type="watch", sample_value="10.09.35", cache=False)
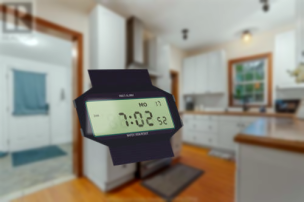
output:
7.02.52
